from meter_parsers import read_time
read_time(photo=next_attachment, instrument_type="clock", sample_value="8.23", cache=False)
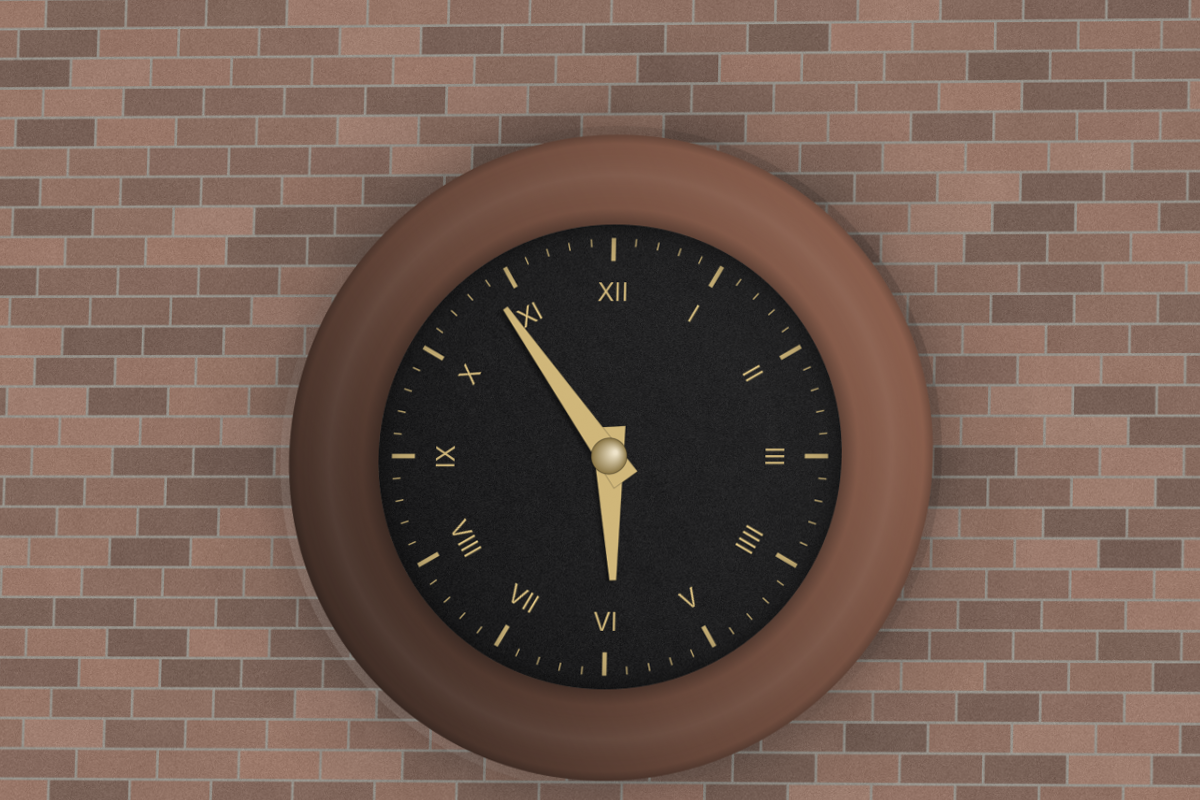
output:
5.54
